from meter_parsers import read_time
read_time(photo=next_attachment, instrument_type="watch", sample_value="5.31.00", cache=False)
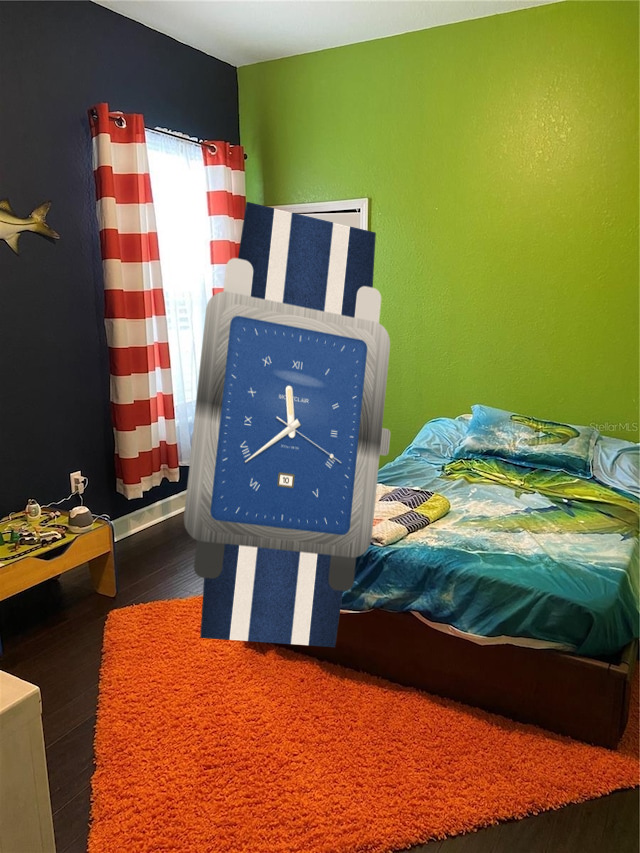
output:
11.38.19
